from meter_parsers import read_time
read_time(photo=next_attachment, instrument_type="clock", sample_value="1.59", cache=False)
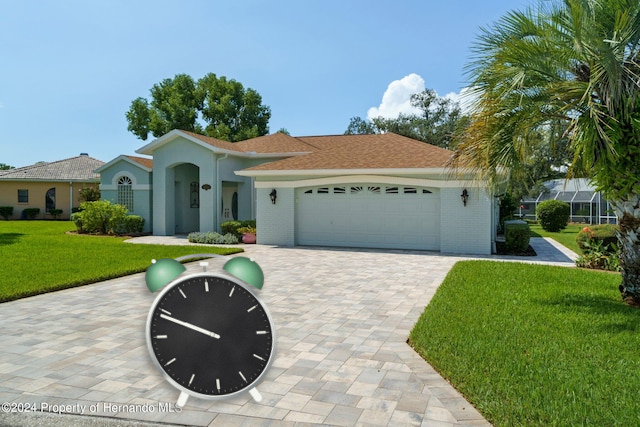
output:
9.49
